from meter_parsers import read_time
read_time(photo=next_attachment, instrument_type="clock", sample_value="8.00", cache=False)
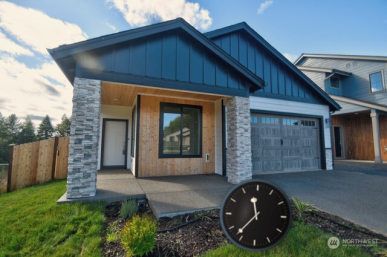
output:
11.37
